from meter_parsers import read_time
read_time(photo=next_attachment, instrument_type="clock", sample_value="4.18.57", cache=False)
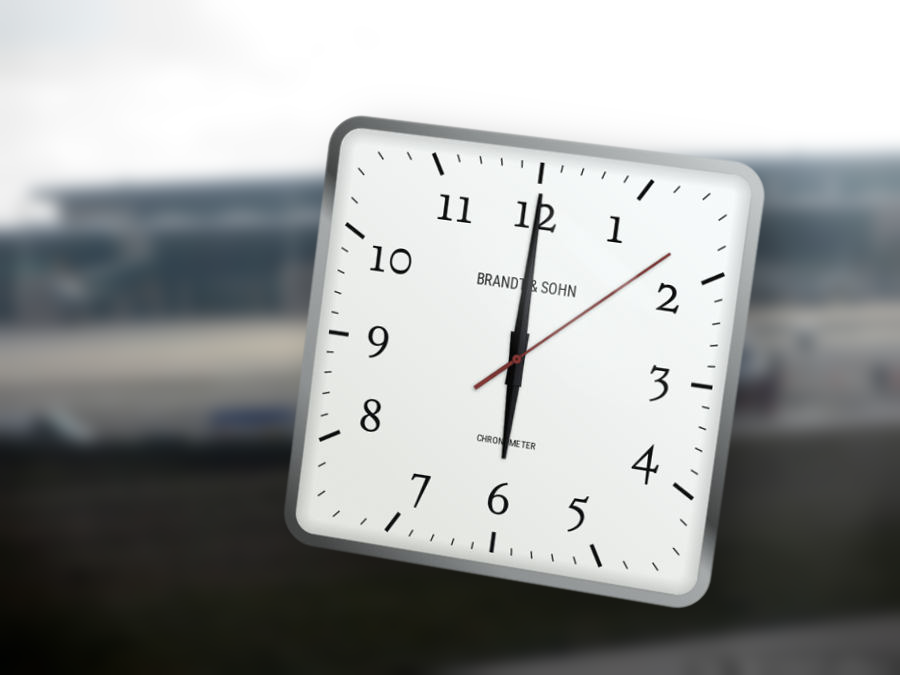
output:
6.00.08
